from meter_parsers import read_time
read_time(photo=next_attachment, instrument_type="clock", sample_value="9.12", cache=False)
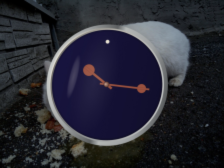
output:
10.16
